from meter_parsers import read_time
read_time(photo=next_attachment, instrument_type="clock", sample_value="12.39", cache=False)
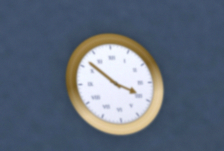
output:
3.52
